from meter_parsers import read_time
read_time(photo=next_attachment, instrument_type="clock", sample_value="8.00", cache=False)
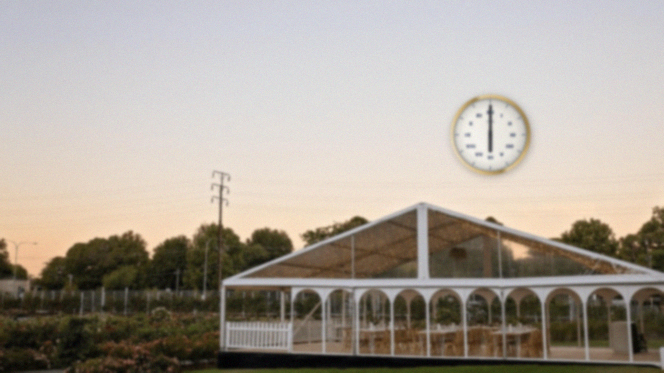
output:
6.00
